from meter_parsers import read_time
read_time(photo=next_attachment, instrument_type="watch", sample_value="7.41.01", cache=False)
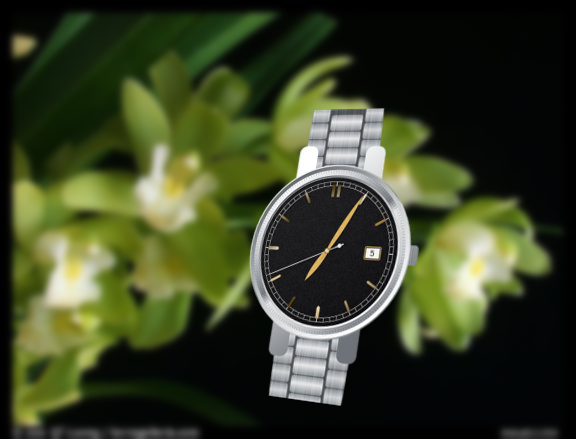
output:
7.04.41
